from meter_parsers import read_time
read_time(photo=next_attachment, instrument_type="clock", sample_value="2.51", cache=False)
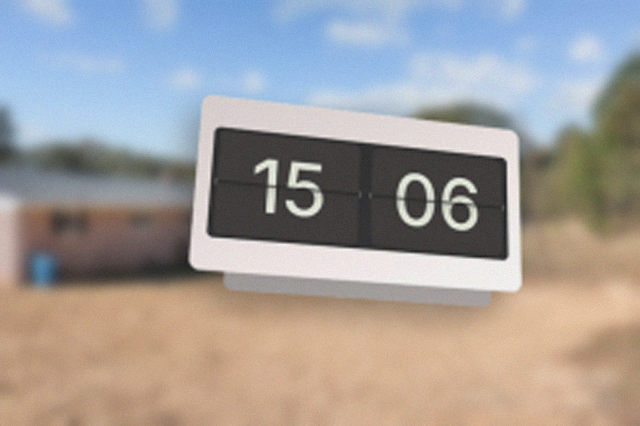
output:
15.06
